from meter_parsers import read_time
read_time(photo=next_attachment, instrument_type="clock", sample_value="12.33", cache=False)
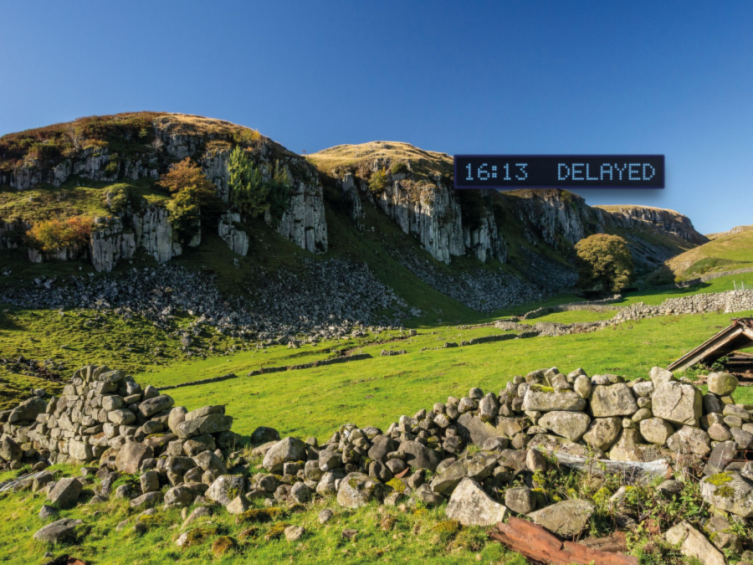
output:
16.13
